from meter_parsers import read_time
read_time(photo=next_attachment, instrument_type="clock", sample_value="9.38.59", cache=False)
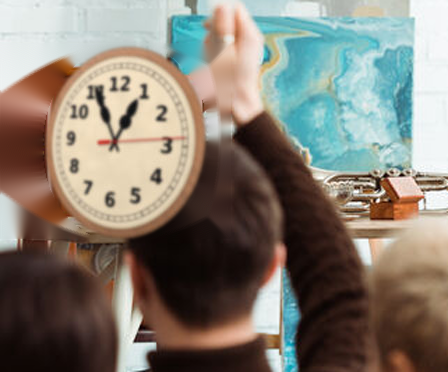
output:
12.55.14
